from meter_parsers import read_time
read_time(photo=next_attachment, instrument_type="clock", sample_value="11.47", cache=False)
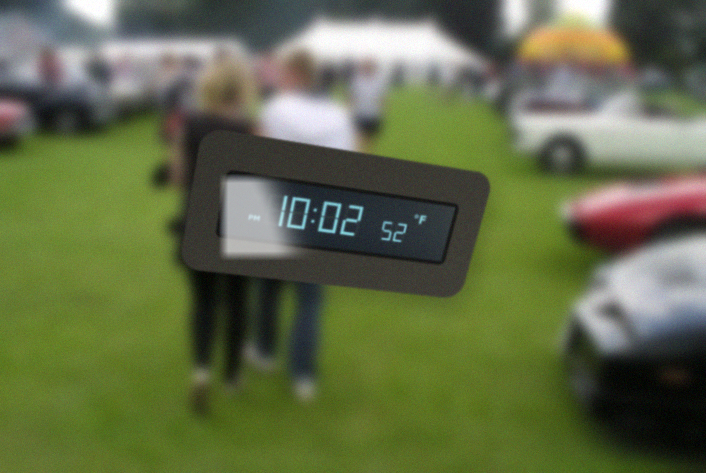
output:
10.02
